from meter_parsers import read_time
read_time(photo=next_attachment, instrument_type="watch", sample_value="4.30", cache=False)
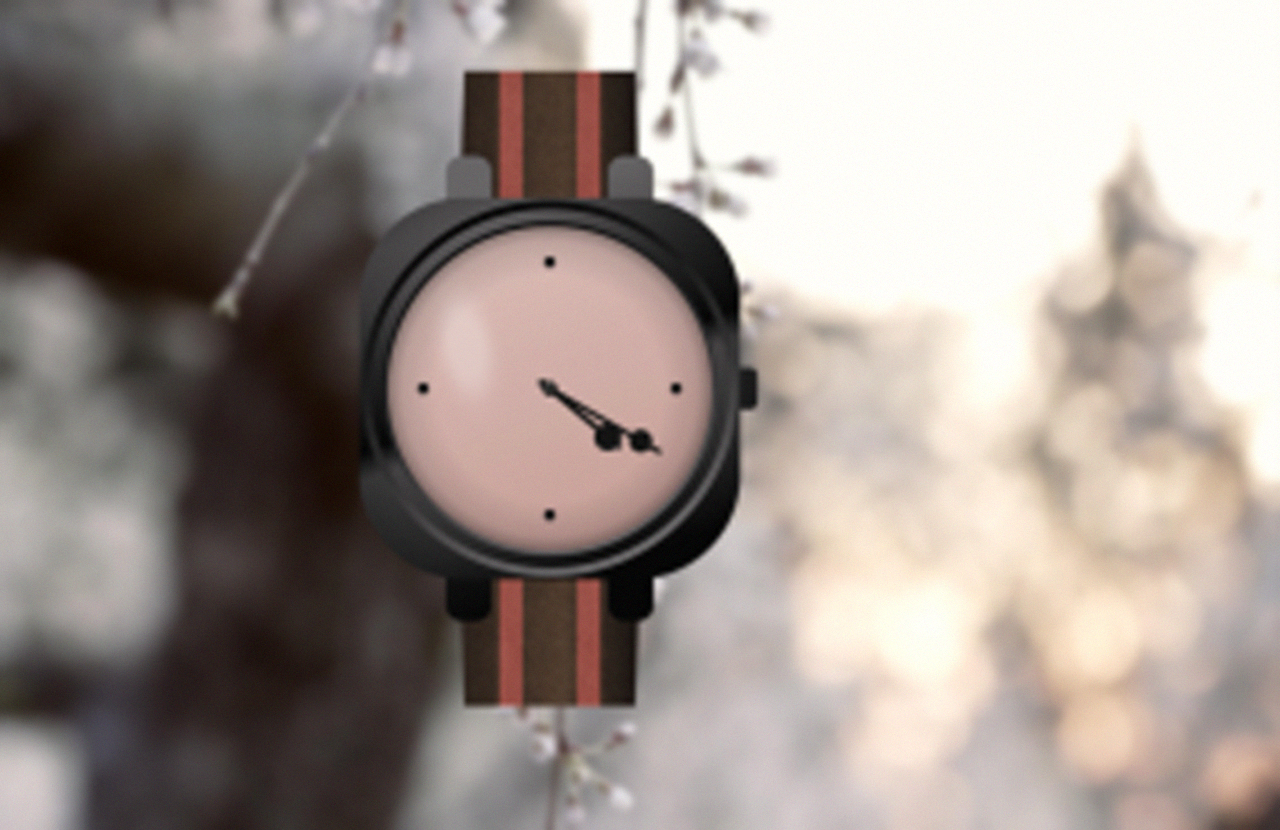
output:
4.20
